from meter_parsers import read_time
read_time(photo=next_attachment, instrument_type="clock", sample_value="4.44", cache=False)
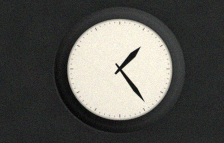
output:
1.24
